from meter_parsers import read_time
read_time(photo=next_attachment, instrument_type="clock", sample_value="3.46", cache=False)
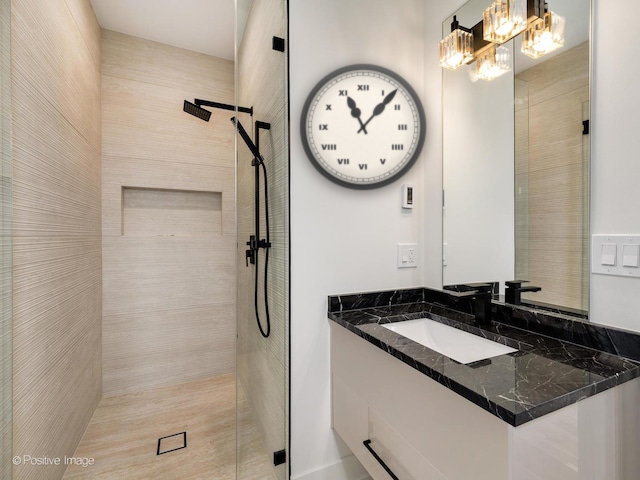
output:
11.07
